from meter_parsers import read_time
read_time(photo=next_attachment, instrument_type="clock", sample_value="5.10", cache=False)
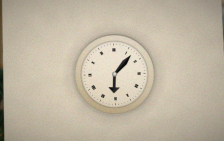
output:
6.07
